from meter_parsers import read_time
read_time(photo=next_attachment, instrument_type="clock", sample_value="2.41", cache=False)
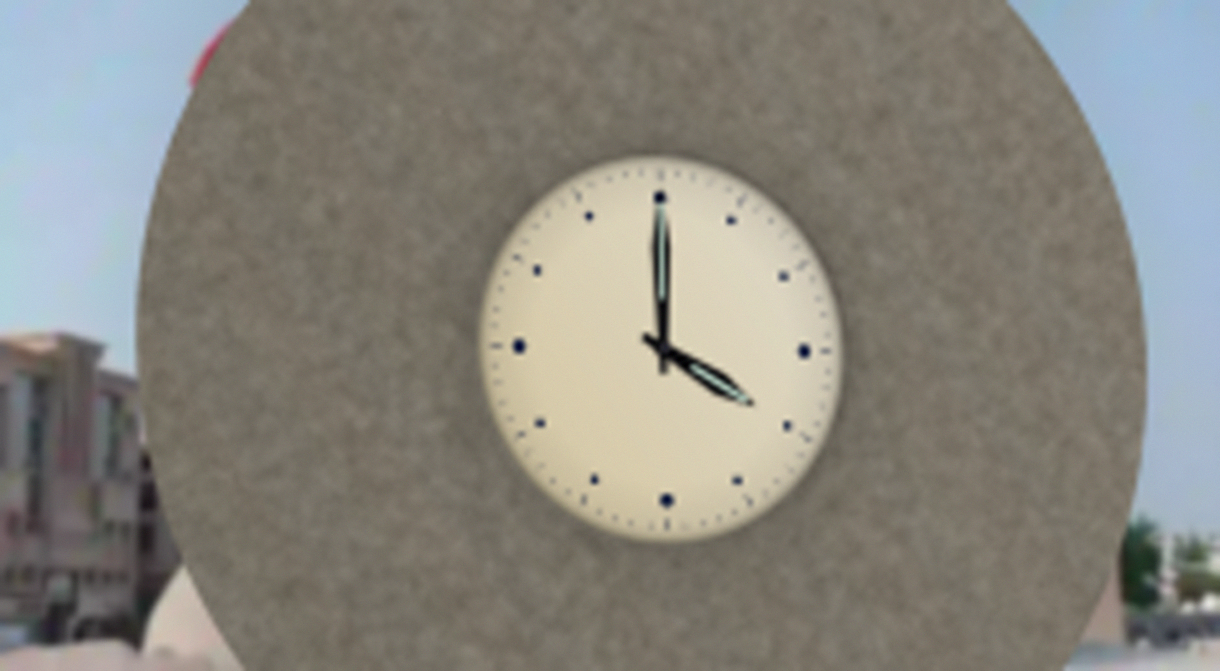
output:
4.00
